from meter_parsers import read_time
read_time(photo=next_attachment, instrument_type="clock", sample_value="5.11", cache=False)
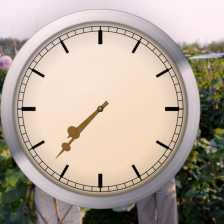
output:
7.37
